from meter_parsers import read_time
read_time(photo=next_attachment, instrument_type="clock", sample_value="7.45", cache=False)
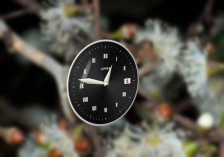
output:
12.47
